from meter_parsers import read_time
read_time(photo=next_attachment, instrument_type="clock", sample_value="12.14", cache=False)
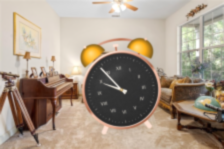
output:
9.54
